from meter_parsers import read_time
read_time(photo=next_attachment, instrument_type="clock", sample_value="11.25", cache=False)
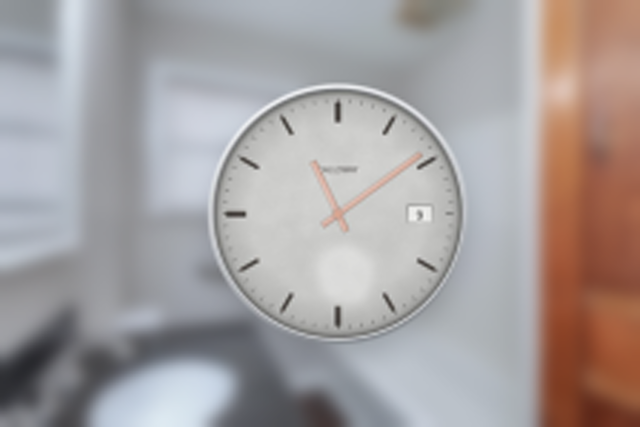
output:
11.09
